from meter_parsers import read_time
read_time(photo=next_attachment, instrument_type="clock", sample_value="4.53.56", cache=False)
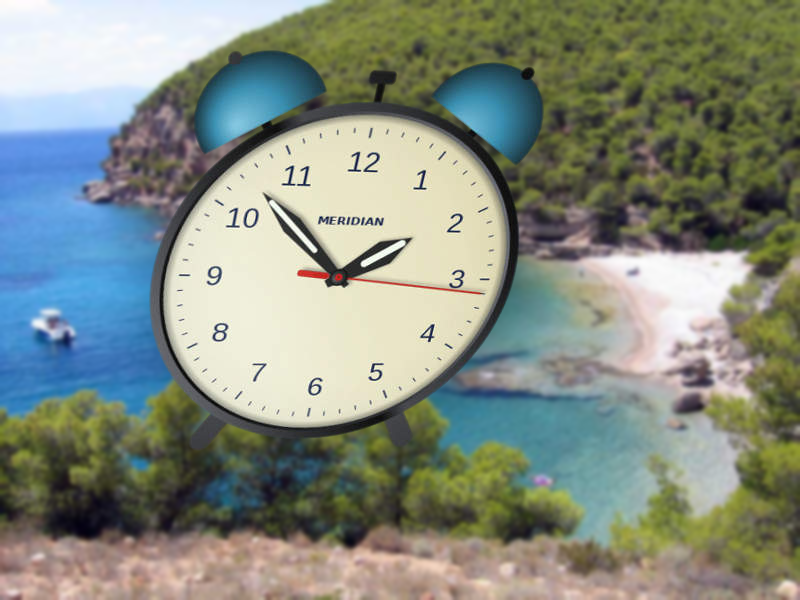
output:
1.52.16
